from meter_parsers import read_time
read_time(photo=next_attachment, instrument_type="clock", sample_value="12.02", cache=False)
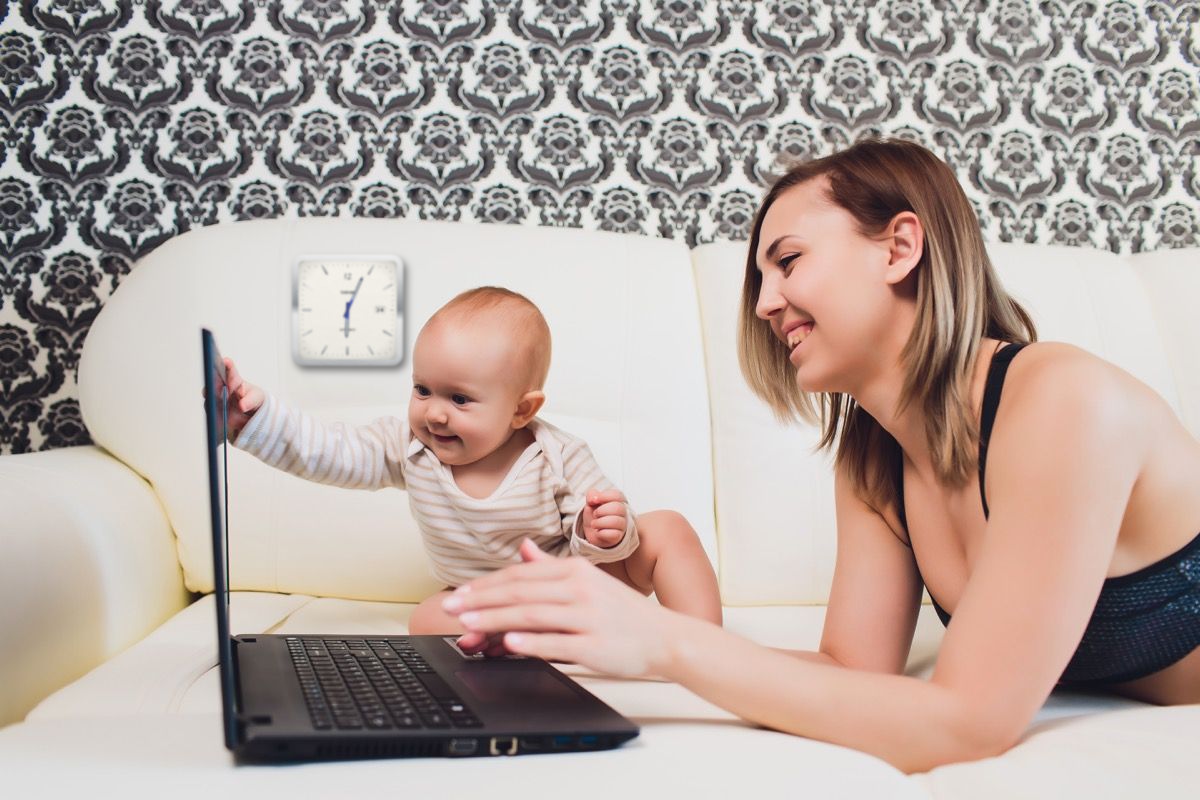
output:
6.04
